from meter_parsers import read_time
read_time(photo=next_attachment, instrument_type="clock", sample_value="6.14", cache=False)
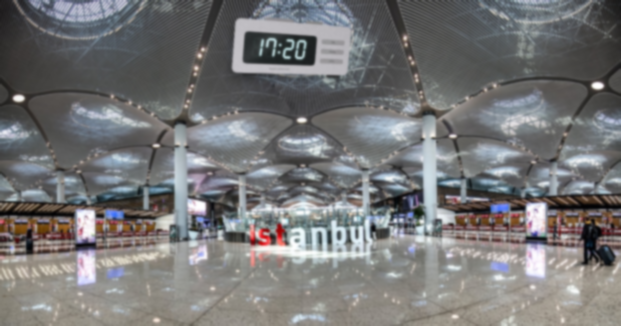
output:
17.20
